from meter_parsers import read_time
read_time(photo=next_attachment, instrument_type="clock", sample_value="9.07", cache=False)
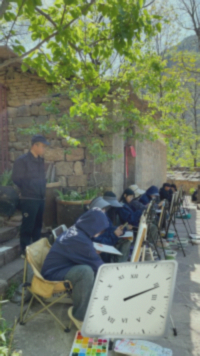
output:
2.11
